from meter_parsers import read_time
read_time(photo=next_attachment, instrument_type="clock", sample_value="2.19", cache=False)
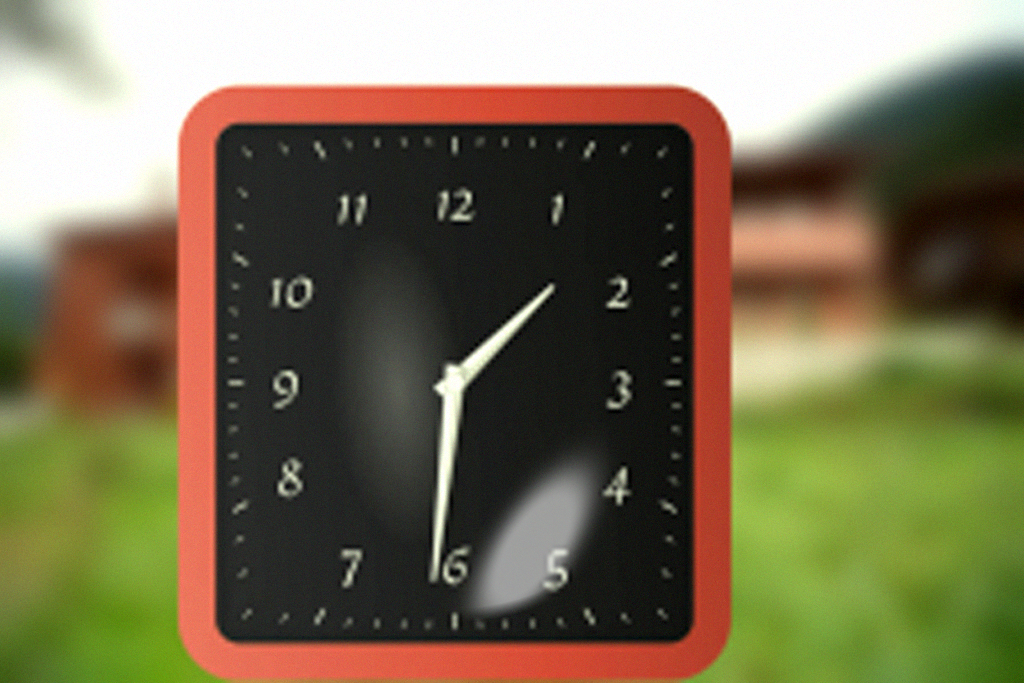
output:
1.31
